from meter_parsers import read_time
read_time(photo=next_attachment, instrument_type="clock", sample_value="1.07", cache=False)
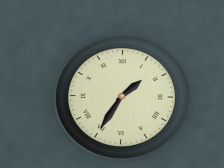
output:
1.35
